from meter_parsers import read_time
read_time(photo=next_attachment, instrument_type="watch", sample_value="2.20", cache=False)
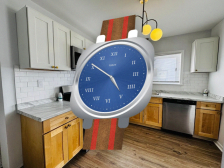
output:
4.51
